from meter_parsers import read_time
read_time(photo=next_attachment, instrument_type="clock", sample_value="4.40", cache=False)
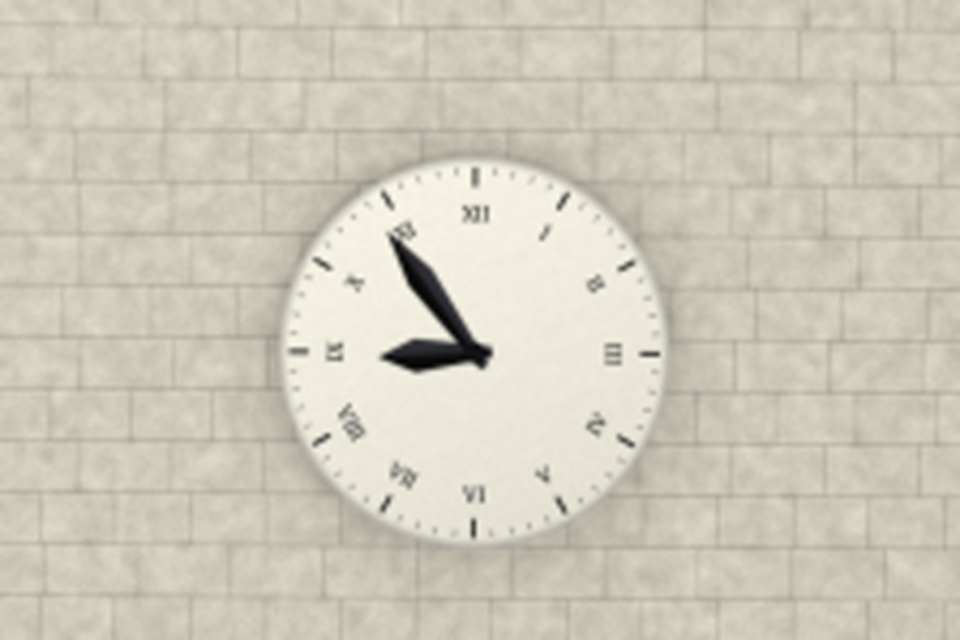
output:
8.54
